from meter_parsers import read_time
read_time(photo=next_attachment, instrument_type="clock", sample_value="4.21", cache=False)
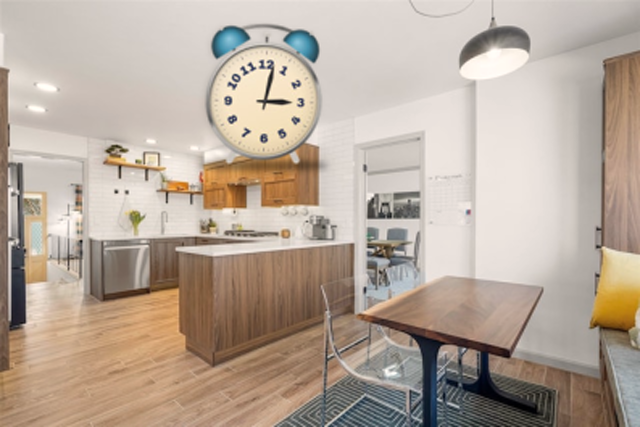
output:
3.02
